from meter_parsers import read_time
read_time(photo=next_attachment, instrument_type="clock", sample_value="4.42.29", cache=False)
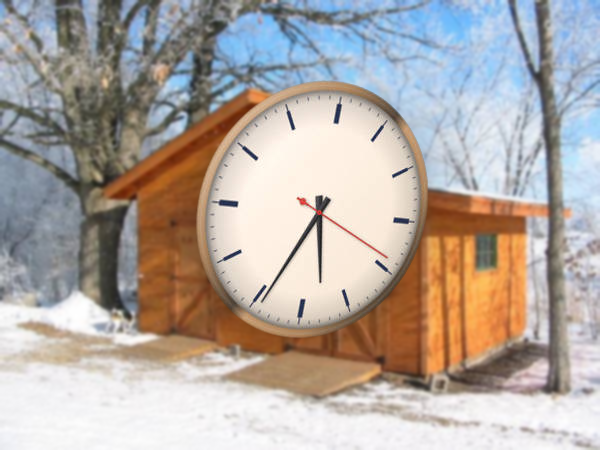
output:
5.34.19
